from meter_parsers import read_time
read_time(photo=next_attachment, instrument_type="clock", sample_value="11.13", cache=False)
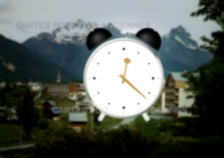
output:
12.22
